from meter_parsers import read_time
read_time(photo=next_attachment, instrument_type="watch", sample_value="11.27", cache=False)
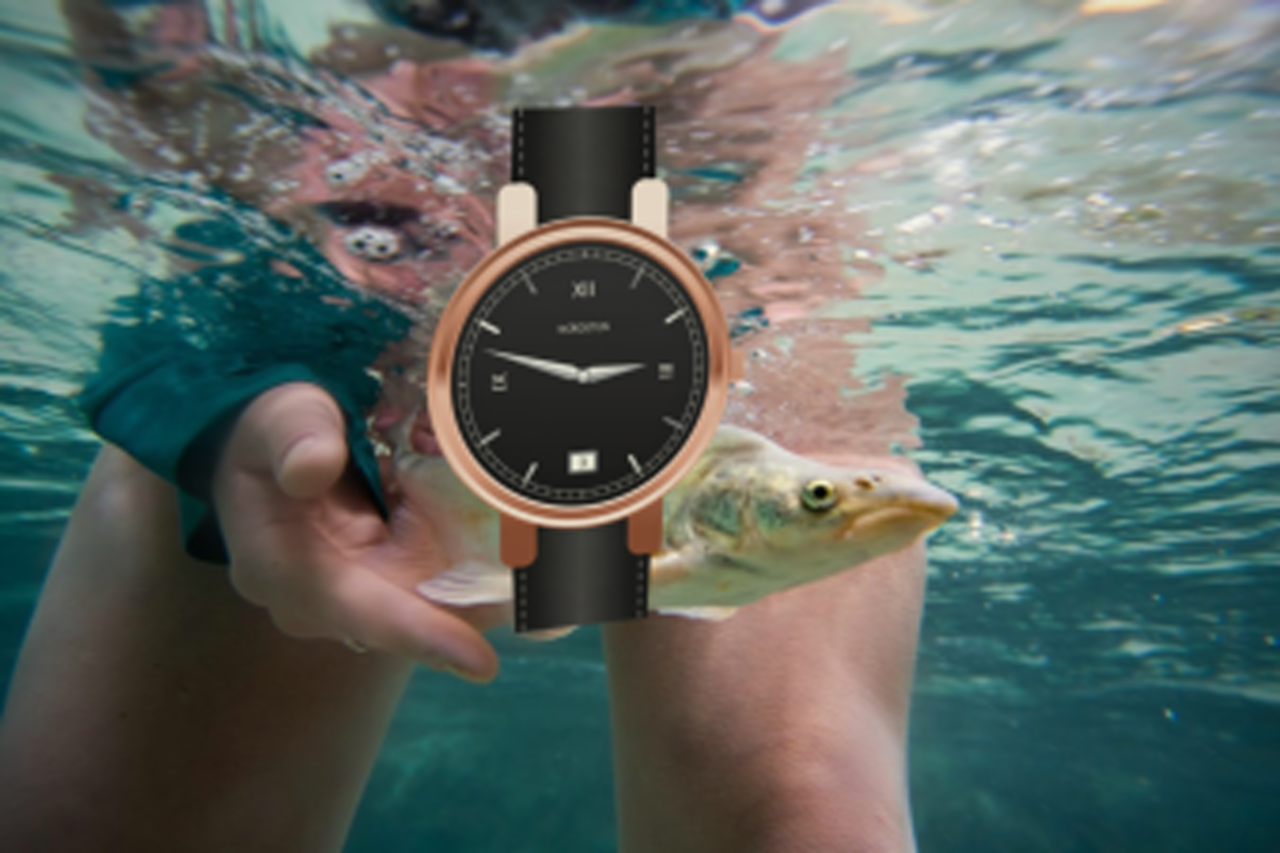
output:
2.48
